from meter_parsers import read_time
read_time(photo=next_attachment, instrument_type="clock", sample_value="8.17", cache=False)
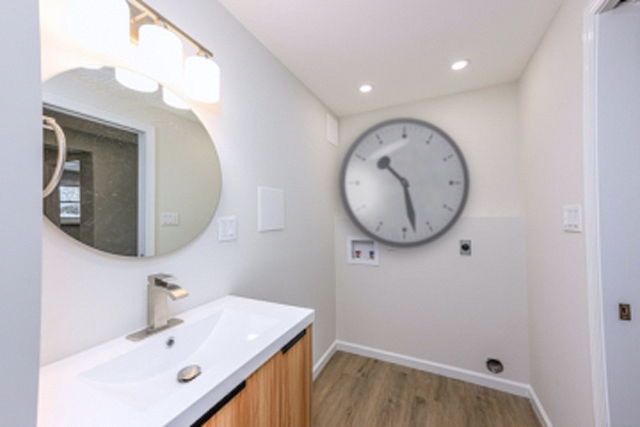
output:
10.28
